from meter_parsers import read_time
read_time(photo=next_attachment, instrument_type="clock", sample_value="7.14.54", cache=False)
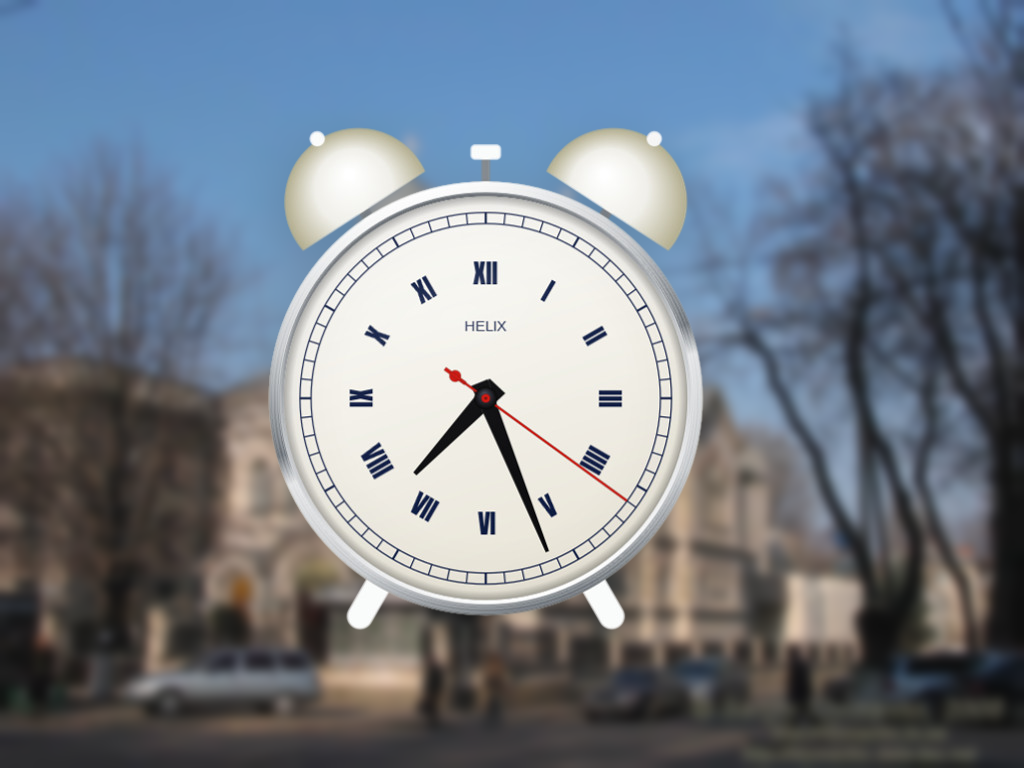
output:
7.26.21
